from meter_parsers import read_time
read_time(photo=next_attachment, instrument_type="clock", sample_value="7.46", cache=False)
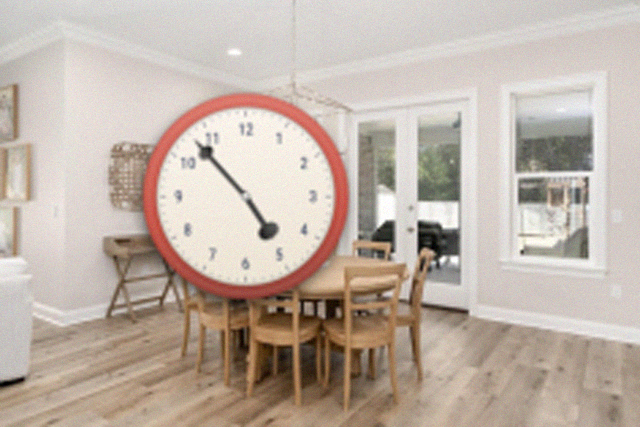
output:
4.53
